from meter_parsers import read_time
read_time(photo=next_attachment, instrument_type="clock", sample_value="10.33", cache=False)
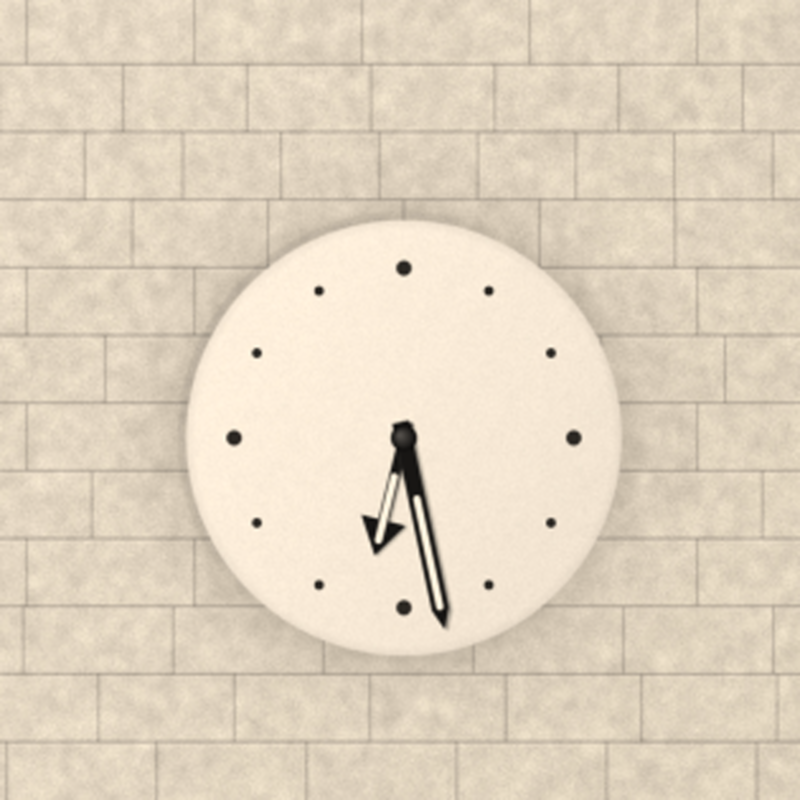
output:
6.28
